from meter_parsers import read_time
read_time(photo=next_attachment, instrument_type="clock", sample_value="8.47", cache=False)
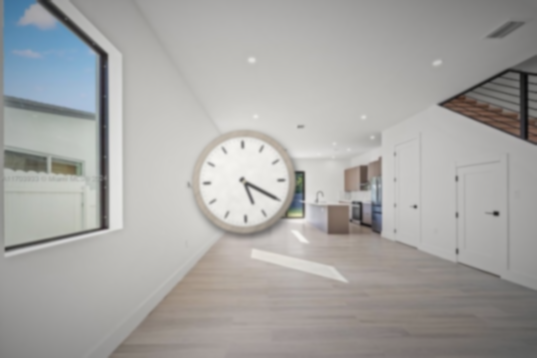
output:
5.20
